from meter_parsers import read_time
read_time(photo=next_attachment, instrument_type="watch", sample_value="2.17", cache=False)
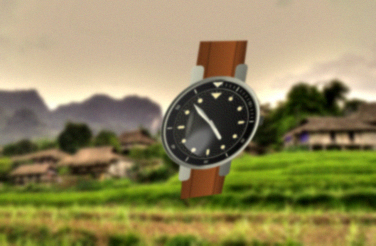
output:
4.53
